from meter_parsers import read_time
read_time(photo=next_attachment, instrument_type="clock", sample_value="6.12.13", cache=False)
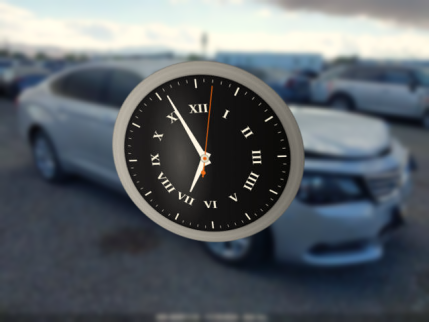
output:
6.56.02
